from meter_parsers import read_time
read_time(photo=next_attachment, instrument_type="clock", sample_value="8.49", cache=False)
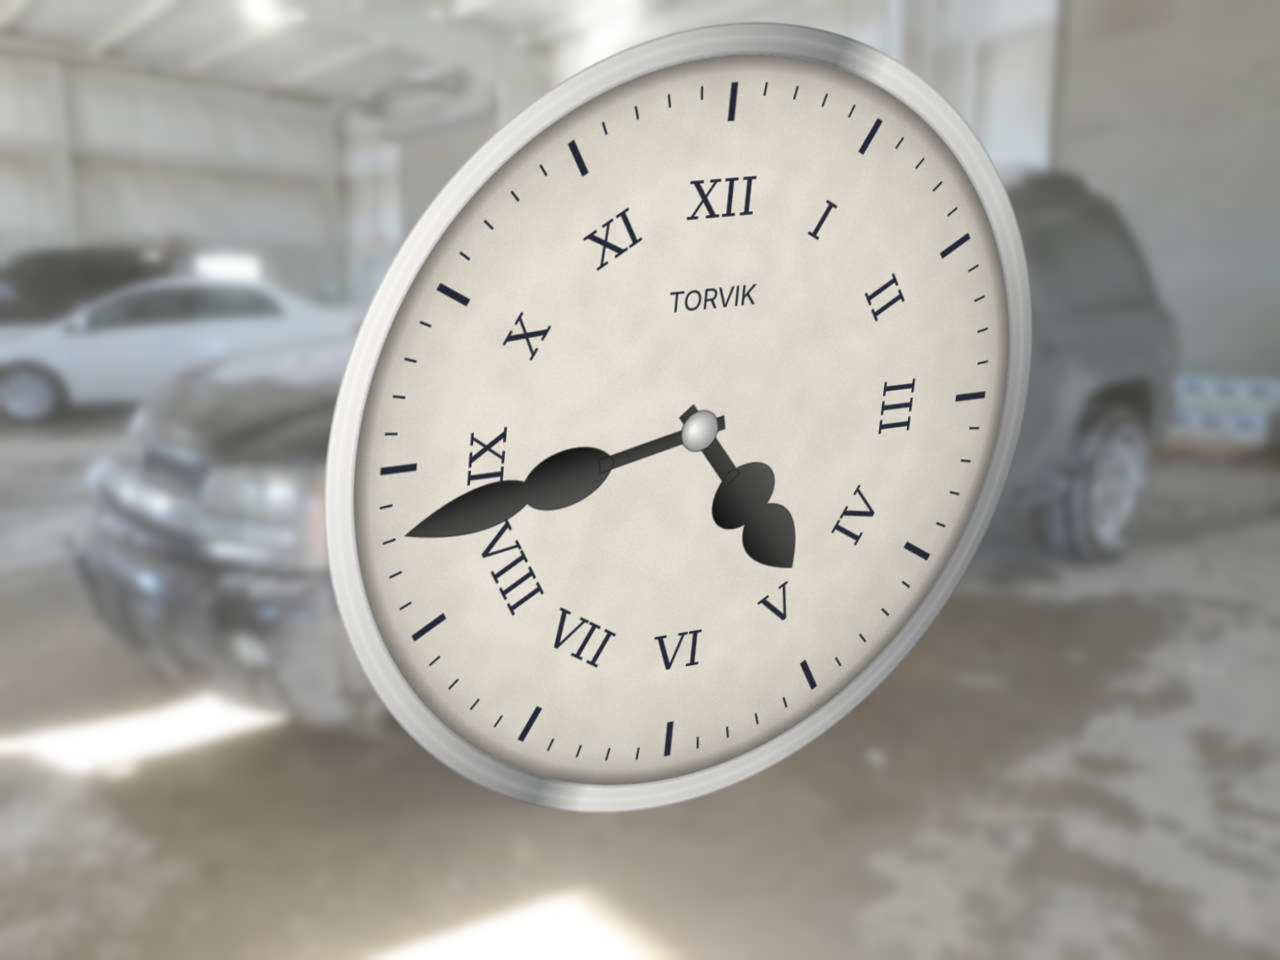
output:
4.43
